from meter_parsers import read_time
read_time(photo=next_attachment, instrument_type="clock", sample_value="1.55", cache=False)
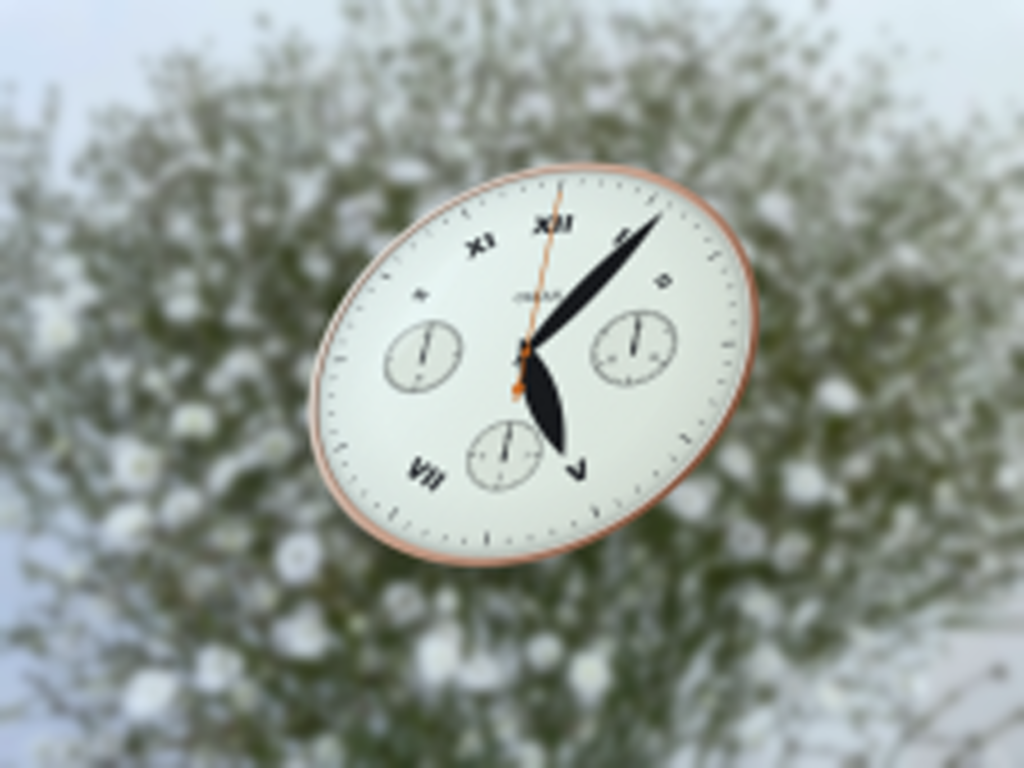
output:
5.06
